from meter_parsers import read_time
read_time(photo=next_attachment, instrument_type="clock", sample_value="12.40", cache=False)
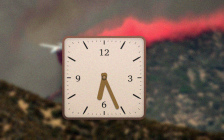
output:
6.26
